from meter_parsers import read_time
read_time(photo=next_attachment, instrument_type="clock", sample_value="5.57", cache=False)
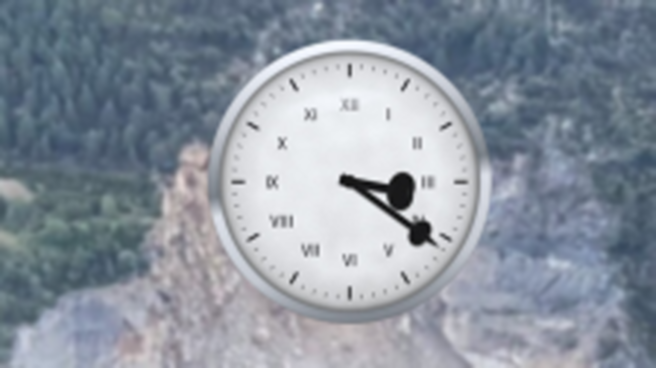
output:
3.21
